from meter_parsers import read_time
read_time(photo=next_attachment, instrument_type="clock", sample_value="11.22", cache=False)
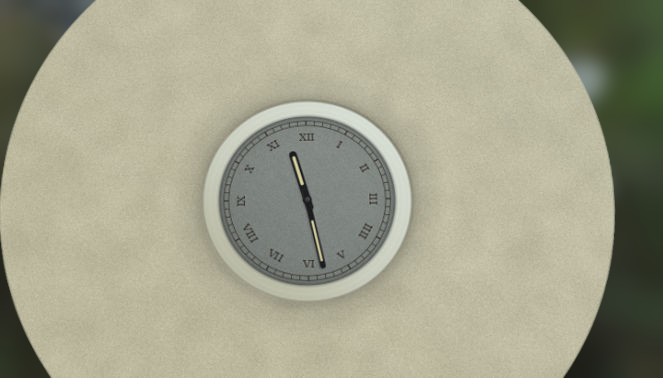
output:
11.28
